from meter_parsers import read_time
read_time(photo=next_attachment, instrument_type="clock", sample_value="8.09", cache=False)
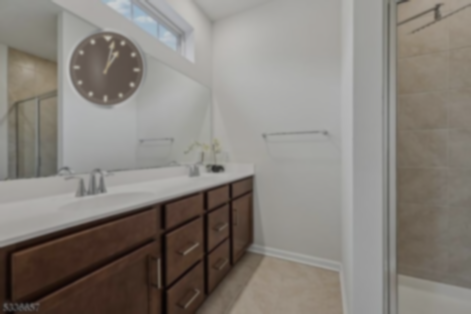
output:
1.02
